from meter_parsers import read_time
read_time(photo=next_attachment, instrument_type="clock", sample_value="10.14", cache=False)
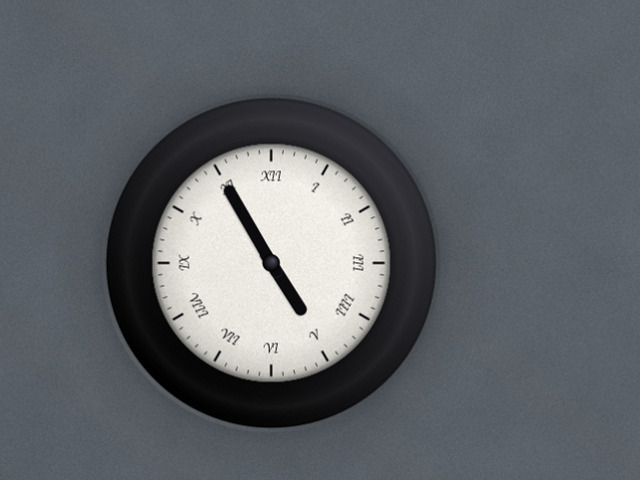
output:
4.55
